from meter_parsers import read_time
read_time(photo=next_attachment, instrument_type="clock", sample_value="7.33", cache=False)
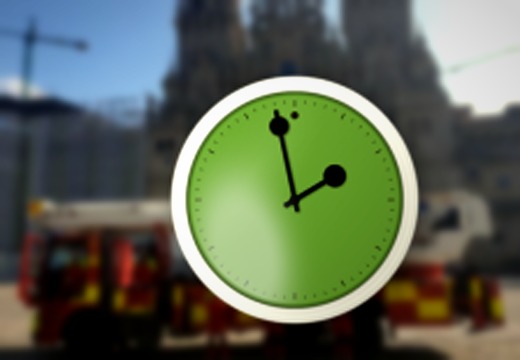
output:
1.58
